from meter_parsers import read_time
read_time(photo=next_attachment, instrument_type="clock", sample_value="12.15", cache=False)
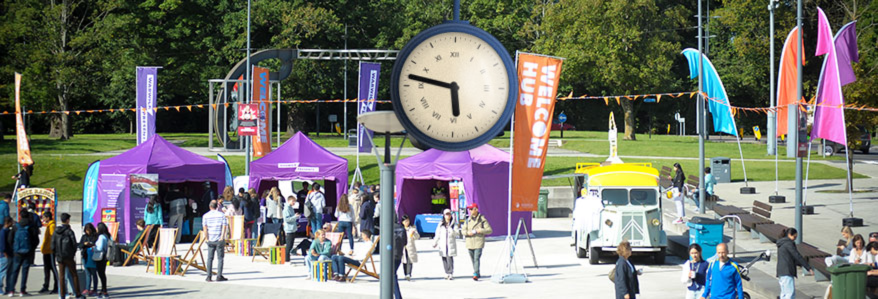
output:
5.47
